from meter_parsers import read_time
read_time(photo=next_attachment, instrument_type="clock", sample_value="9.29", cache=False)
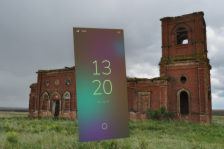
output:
13.20
